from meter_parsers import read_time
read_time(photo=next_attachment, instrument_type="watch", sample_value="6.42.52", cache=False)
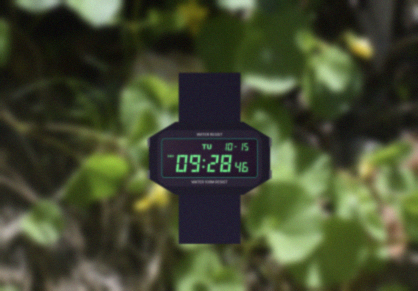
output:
9.28.46
